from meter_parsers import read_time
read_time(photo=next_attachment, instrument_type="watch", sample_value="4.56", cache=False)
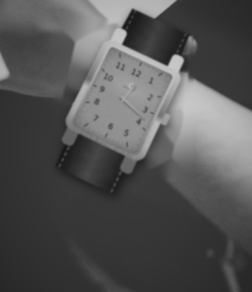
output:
12.18
